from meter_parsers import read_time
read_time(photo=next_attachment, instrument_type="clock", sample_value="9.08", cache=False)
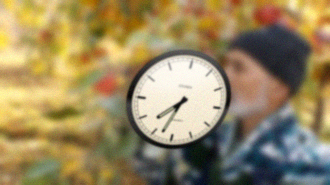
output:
7.33
